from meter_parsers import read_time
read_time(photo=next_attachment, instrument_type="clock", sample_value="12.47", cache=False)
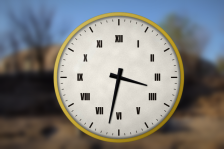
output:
3.32
